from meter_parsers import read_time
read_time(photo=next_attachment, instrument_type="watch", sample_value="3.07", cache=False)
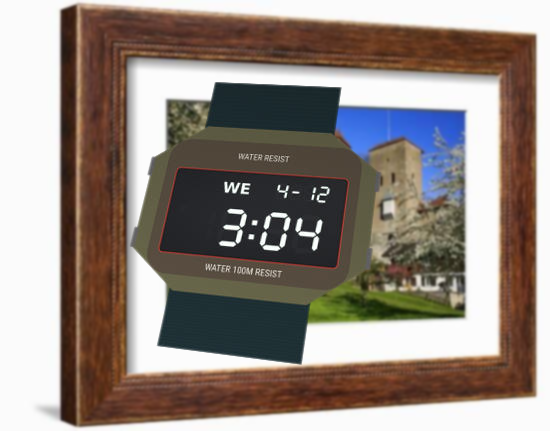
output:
3.04
